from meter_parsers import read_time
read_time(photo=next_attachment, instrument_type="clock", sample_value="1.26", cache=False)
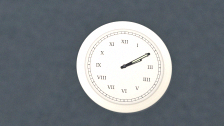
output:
2.10
